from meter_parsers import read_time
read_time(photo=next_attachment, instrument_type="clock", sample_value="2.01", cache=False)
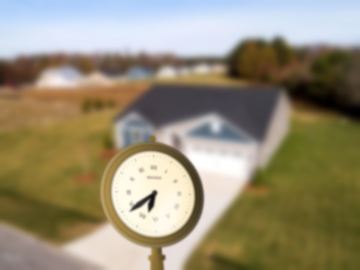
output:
6.39
